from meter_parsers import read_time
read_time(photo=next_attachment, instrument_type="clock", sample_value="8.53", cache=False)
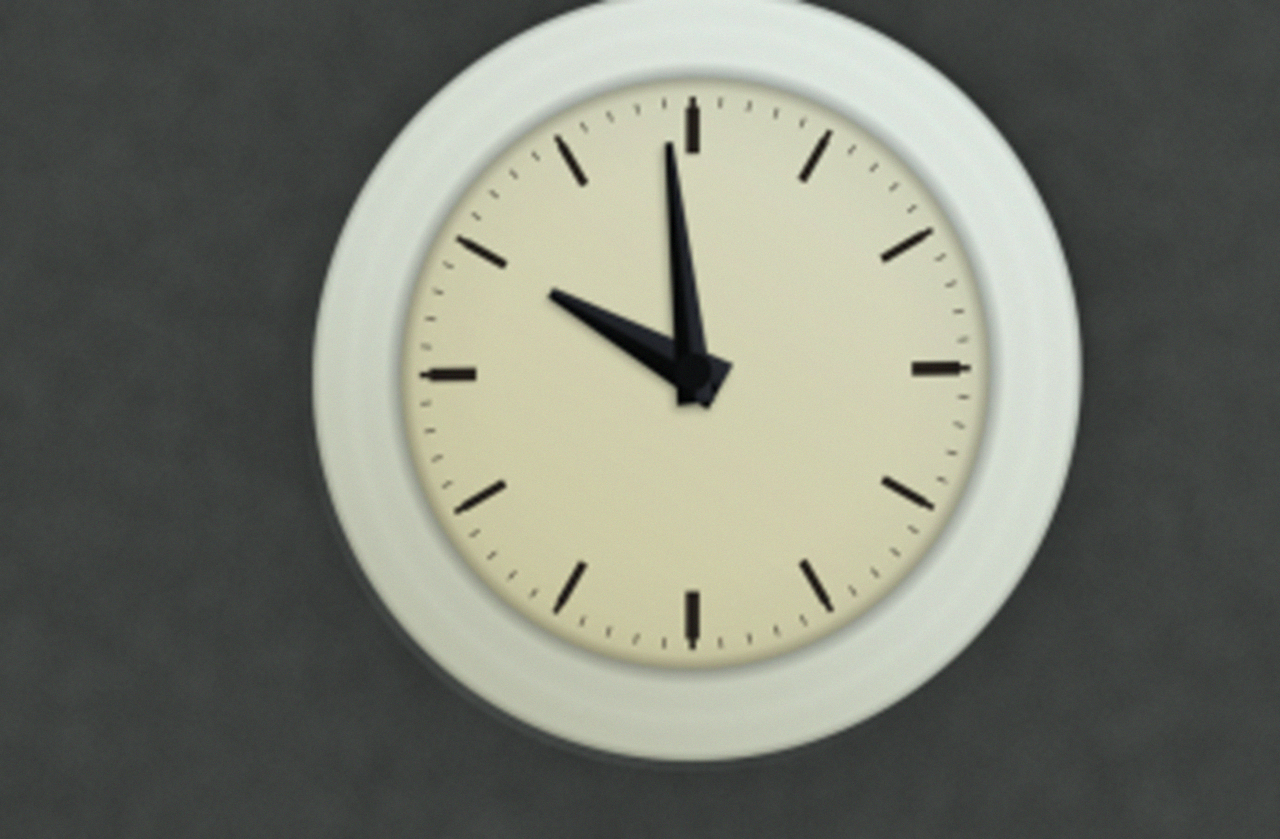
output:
9.59
